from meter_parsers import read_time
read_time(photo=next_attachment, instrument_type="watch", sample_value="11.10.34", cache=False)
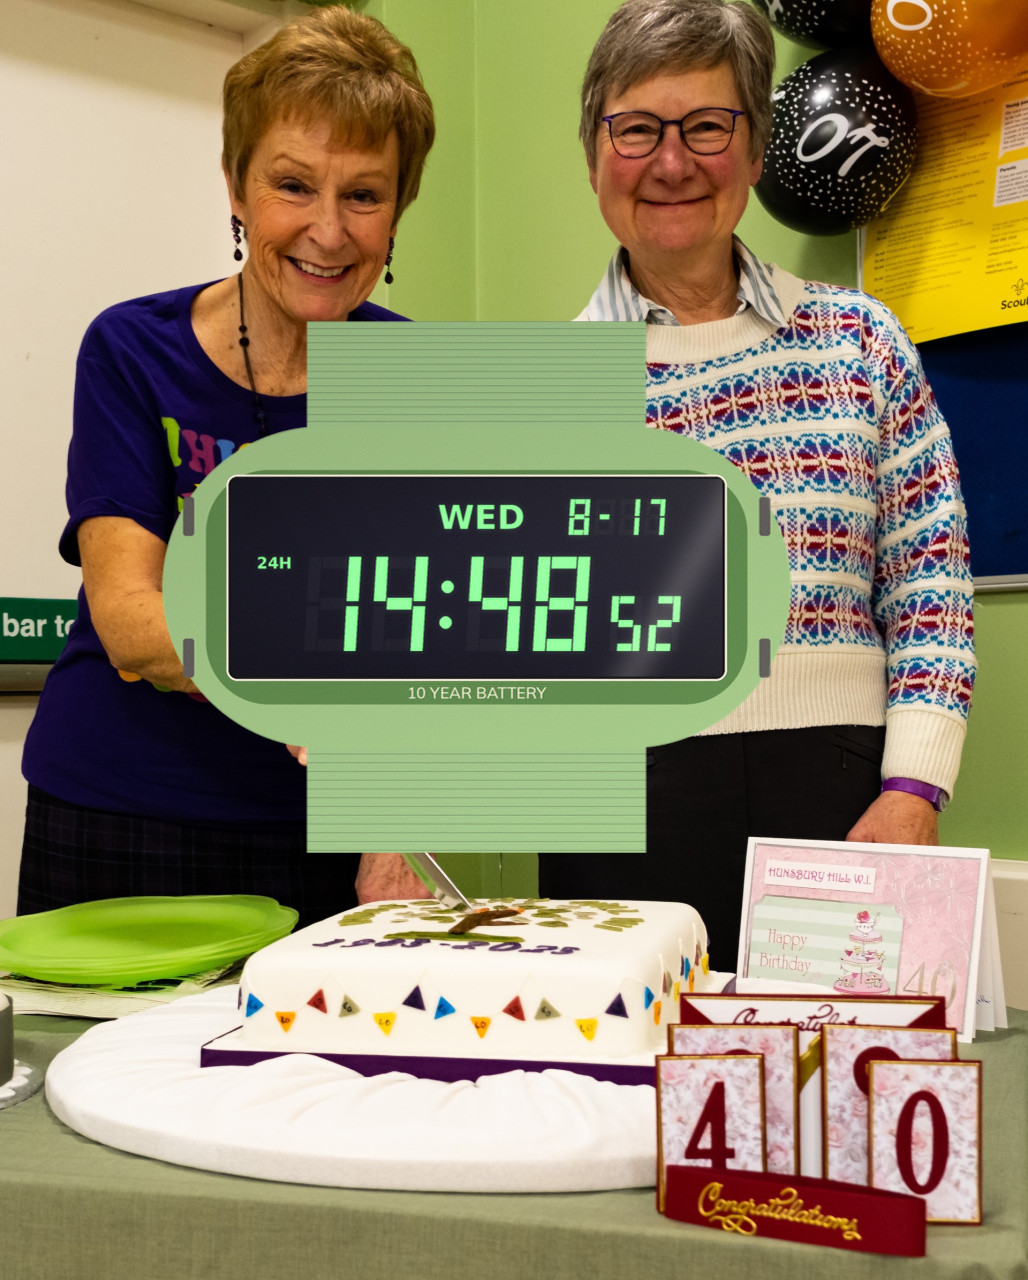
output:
14.48.52
